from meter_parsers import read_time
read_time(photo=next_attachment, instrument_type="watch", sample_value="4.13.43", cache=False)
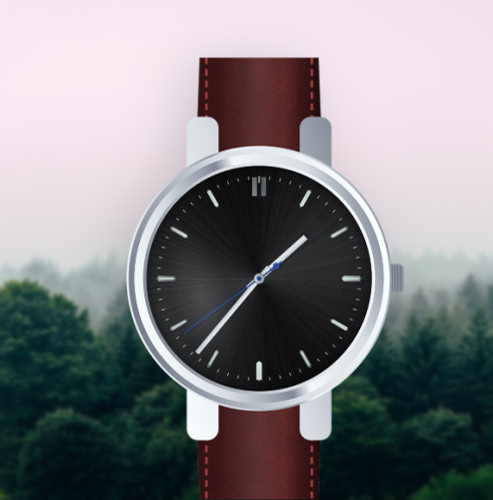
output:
1.36.39
